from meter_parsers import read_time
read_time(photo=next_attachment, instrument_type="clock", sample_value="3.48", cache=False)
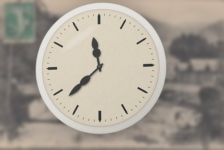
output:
11.38
